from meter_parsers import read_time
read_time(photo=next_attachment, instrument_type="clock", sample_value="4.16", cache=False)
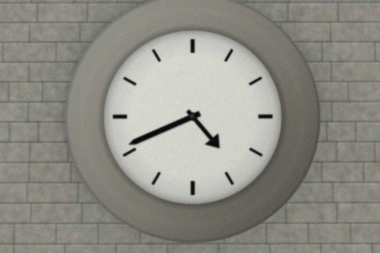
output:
4.41
